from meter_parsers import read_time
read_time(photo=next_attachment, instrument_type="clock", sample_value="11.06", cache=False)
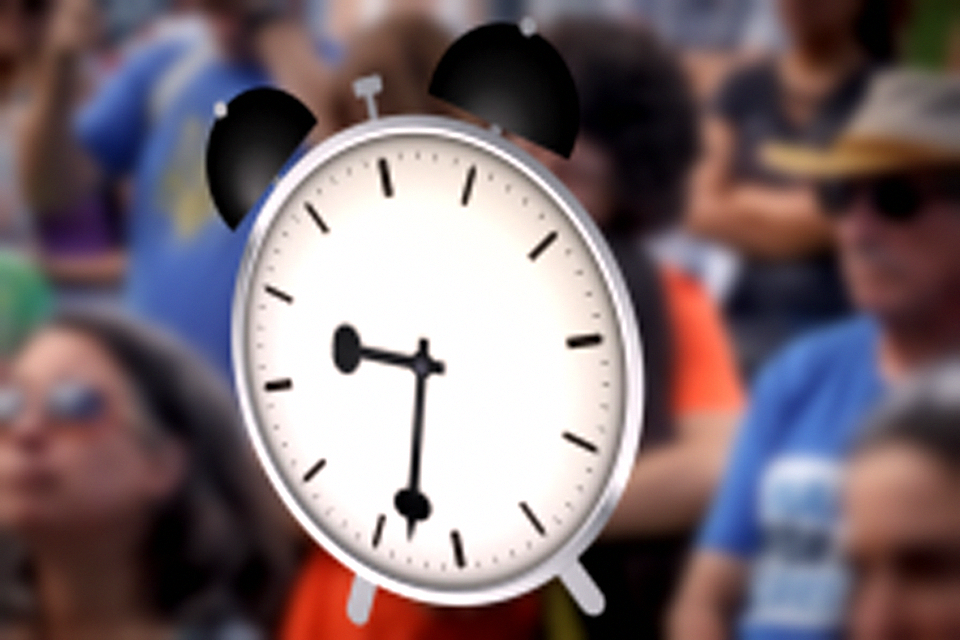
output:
9.33
